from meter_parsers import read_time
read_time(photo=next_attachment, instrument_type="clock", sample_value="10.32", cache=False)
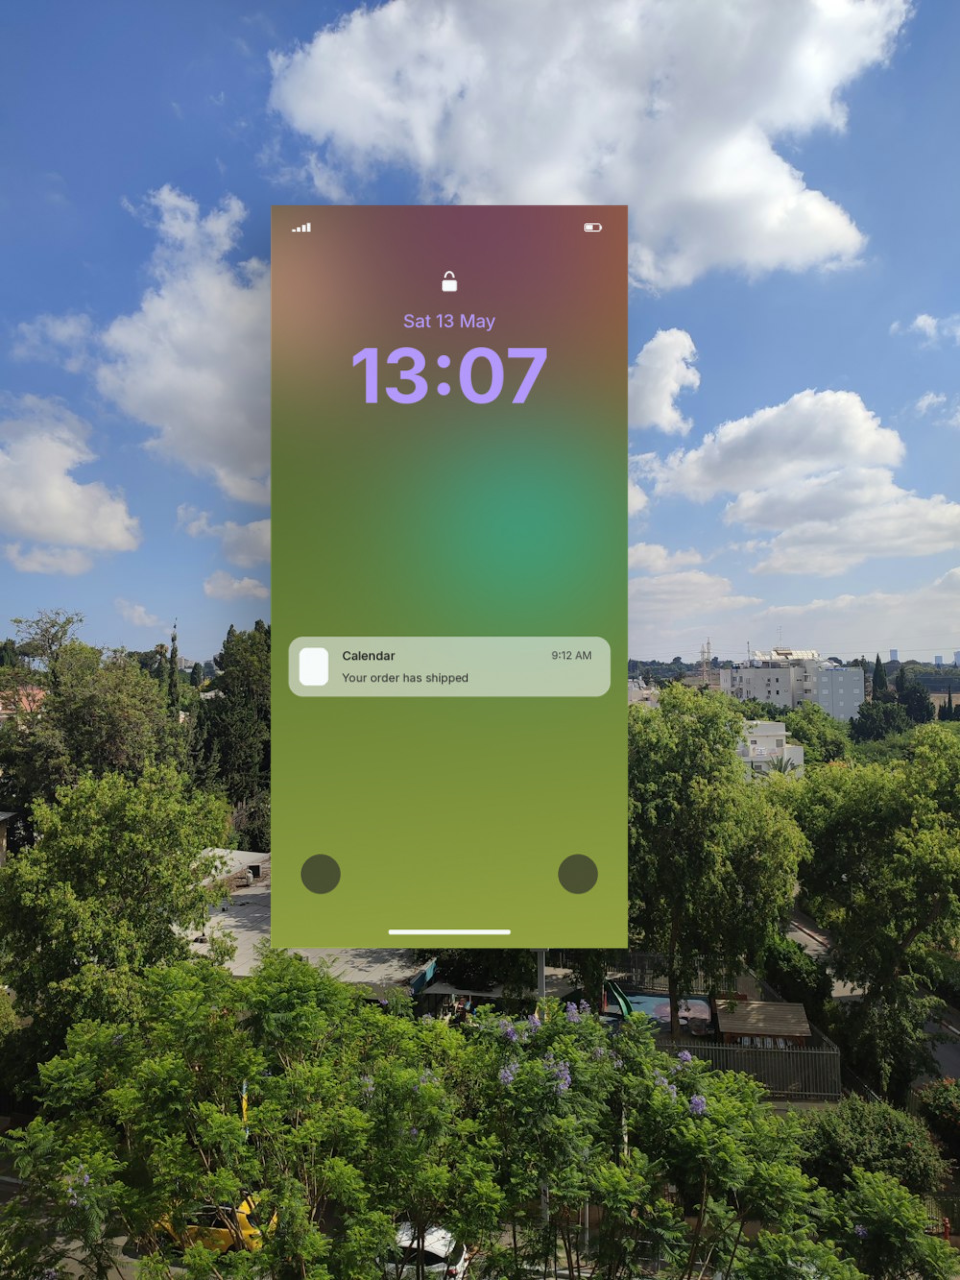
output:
13.07
